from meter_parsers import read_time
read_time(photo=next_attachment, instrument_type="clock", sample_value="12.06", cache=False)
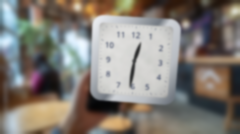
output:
12.31
